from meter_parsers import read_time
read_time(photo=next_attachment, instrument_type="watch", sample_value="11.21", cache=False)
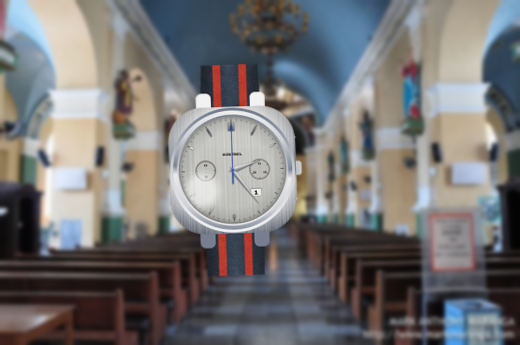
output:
2.24
